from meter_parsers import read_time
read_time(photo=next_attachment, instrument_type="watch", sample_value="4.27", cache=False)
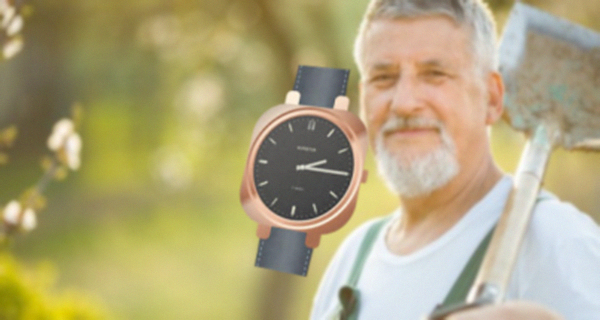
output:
2.15
